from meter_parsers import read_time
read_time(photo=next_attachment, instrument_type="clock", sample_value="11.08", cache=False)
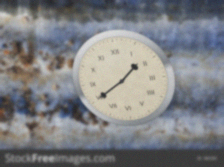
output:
1.40
